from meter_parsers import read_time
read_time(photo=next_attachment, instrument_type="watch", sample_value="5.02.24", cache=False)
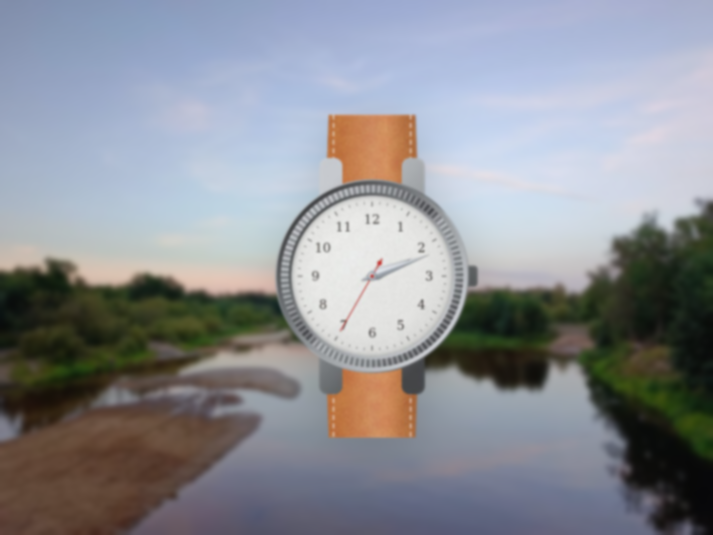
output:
2.11.35
